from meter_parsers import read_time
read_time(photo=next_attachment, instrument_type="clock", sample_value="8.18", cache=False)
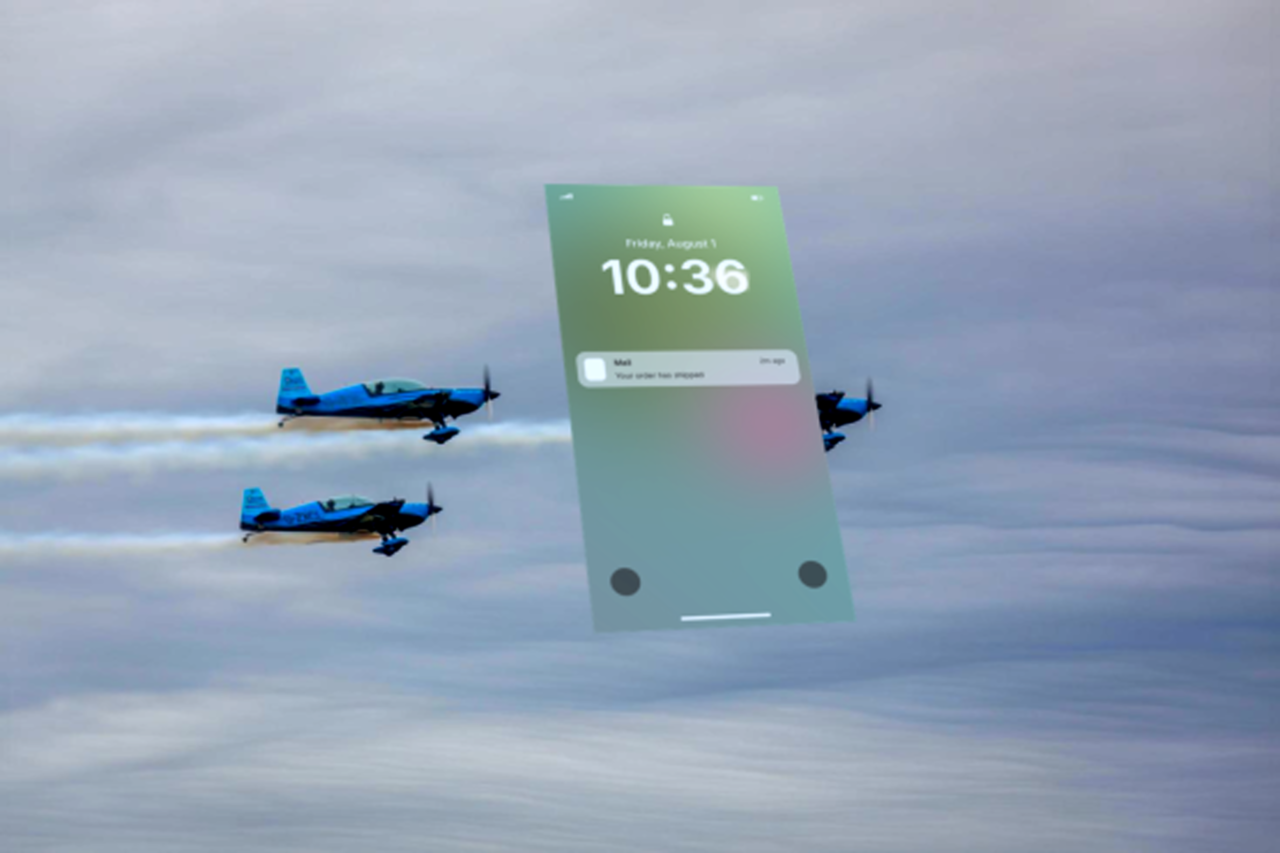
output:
10.36
